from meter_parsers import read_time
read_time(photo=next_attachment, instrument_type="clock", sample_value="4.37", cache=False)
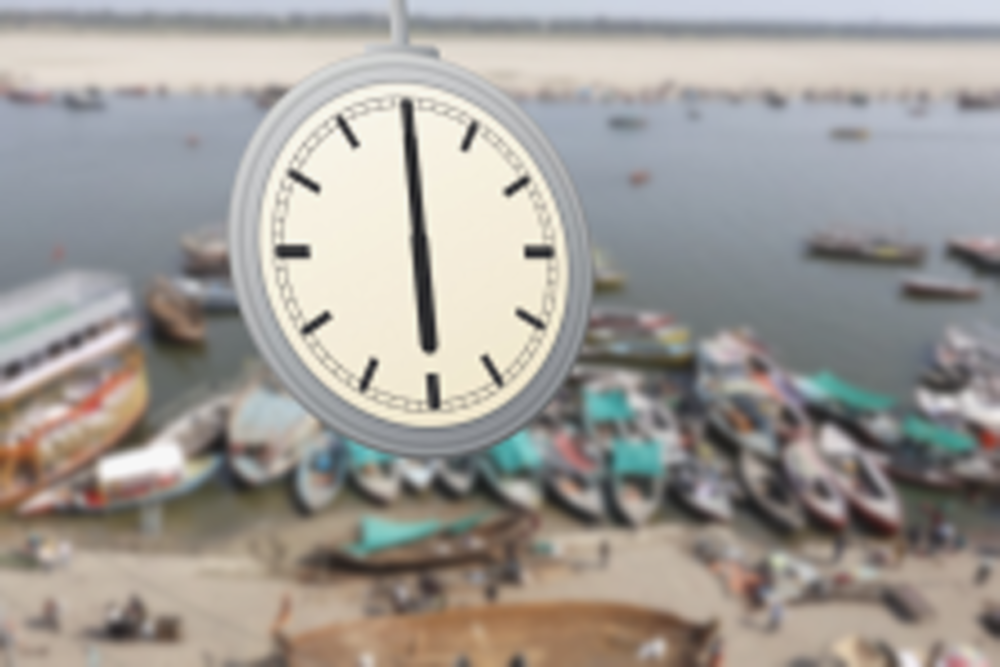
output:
6.00
